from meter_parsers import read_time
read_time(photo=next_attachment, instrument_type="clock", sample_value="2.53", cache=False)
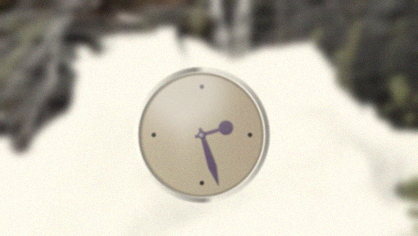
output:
2.27
